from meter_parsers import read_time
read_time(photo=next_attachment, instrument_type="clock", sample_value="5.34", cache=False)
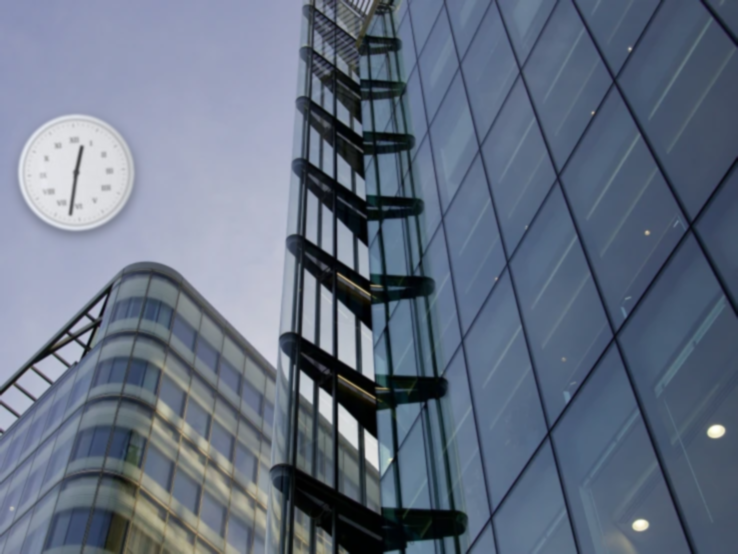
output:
12.32
